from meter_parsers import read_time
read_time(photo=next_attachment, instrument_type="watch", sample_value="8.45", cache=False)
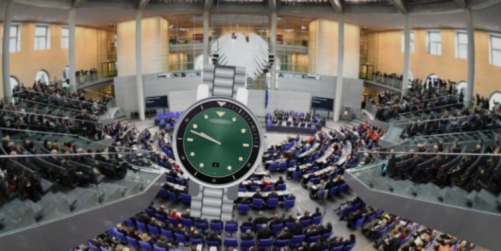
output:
9.48
